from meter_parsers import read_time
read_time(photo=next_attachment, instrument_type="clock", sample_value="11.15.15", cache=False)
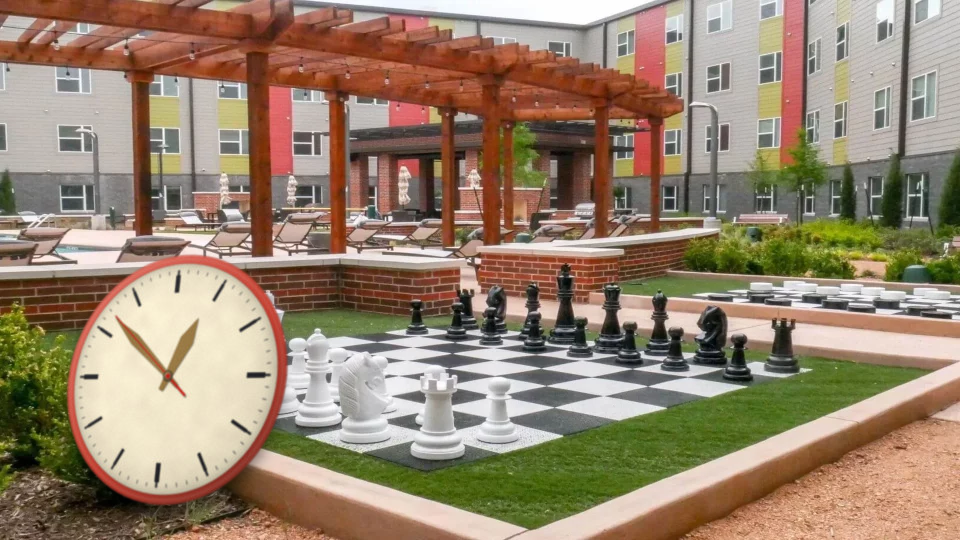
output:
12.51.52
